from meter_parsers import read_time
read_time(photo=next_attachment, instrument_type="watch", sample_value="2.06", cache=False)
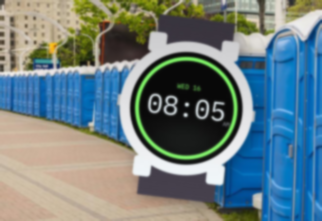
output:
8.05
